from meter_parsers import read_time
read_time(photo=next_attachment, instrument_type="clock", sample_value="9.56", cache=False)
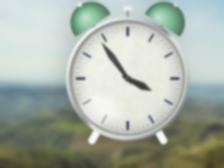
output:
3.54
